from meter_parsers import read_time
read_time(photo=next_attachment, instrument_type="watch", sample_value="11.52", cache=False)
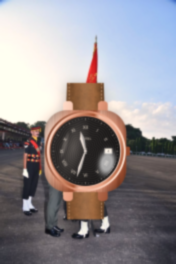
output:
11.33
